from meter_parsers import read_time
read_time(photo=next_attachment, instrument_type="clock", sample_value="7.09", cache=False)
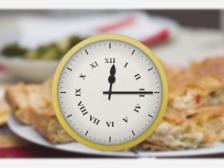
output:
12.15
